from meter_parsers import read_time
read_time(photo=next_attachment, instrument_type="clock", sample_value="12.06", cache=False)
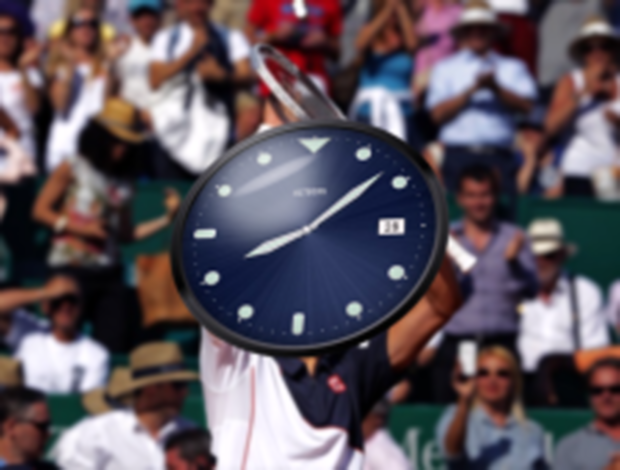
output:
8.08
